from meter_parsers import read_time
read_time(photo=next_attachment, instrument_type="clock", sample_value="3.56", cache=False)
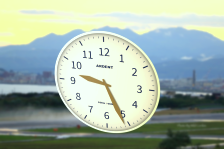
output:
9.26
